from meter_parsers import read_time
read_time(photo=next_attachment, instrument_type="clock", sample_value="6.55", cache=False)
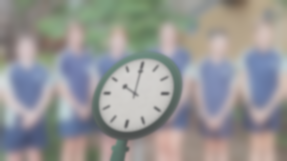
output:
10.00
